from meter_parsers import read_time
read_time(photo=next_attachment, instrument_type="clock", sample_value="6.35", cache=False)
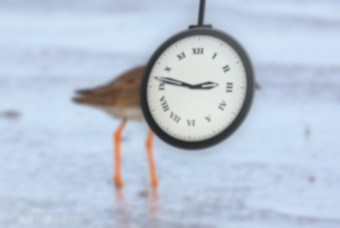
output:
2.47
